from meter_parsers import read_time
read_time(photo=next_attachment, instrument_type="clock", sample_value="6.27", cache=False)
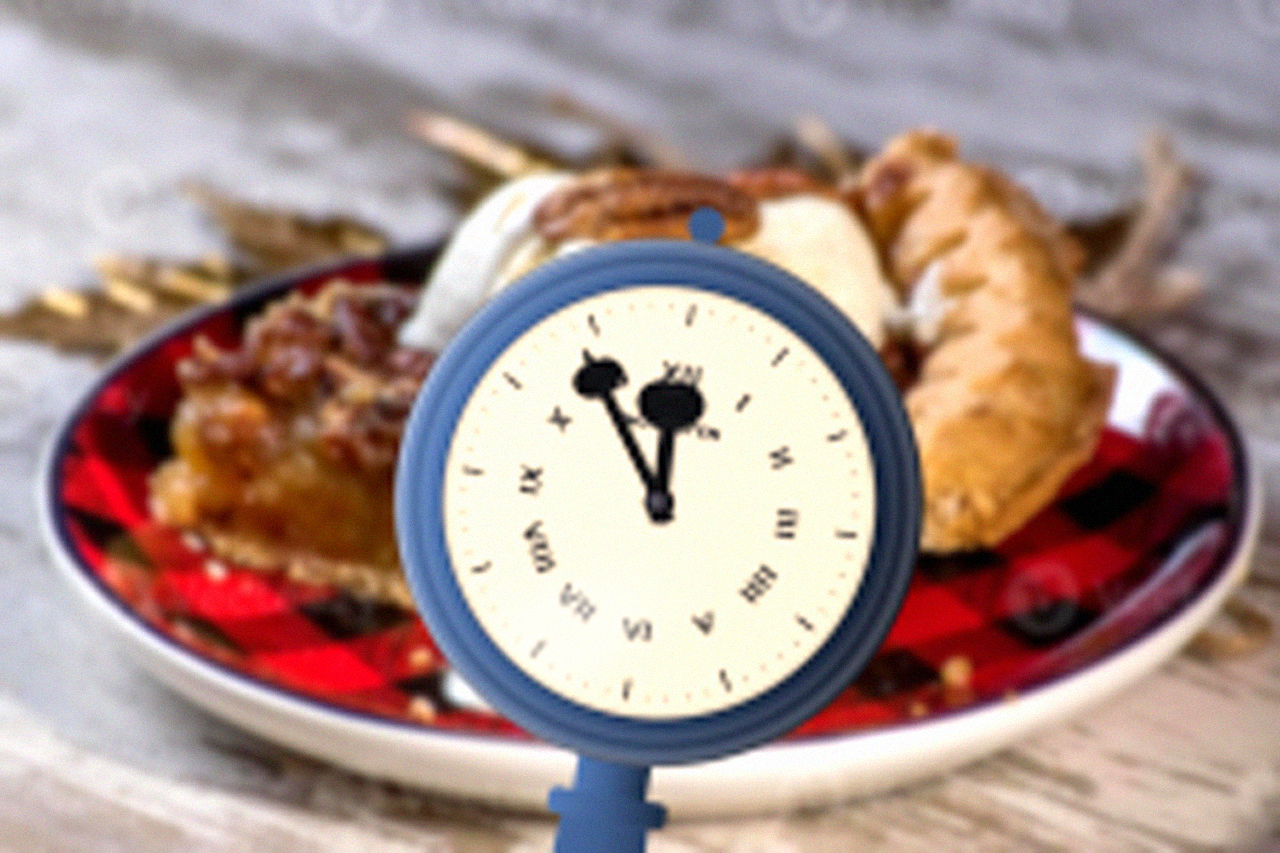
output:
11.54
